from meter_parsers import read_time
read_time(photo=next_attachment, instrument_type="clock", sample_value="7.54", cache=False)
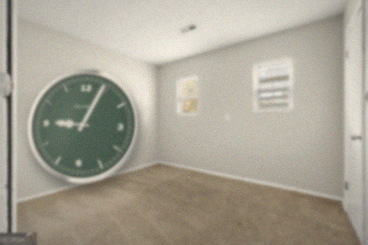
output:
9.04
